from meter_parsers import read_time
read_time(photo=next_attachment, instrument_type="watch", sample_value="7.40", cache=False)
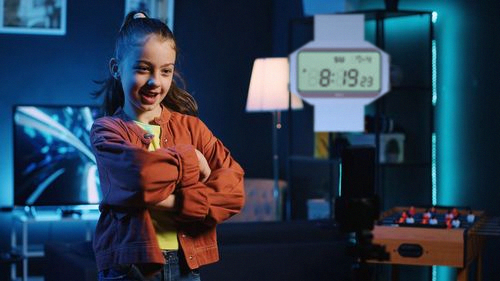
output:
8.19
